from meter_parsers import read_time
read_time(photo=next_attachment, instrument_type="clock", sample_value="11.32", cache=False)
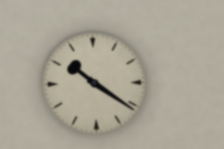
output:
10.21
